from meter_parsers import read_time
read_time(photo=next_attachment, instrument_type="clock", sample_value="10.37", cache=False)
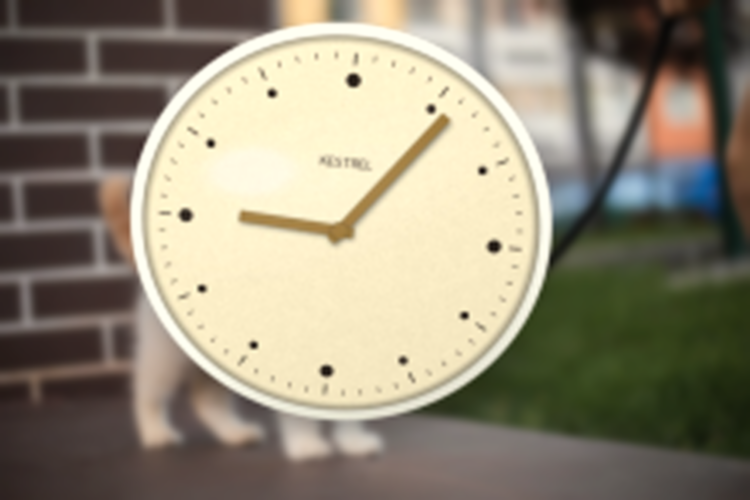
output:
9.06
